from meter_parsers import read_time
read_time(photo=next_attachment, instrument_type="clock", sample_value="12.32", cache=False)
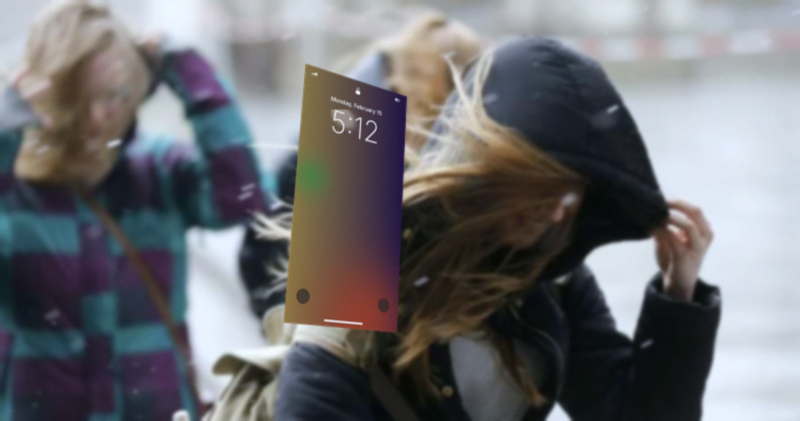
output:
5.12
